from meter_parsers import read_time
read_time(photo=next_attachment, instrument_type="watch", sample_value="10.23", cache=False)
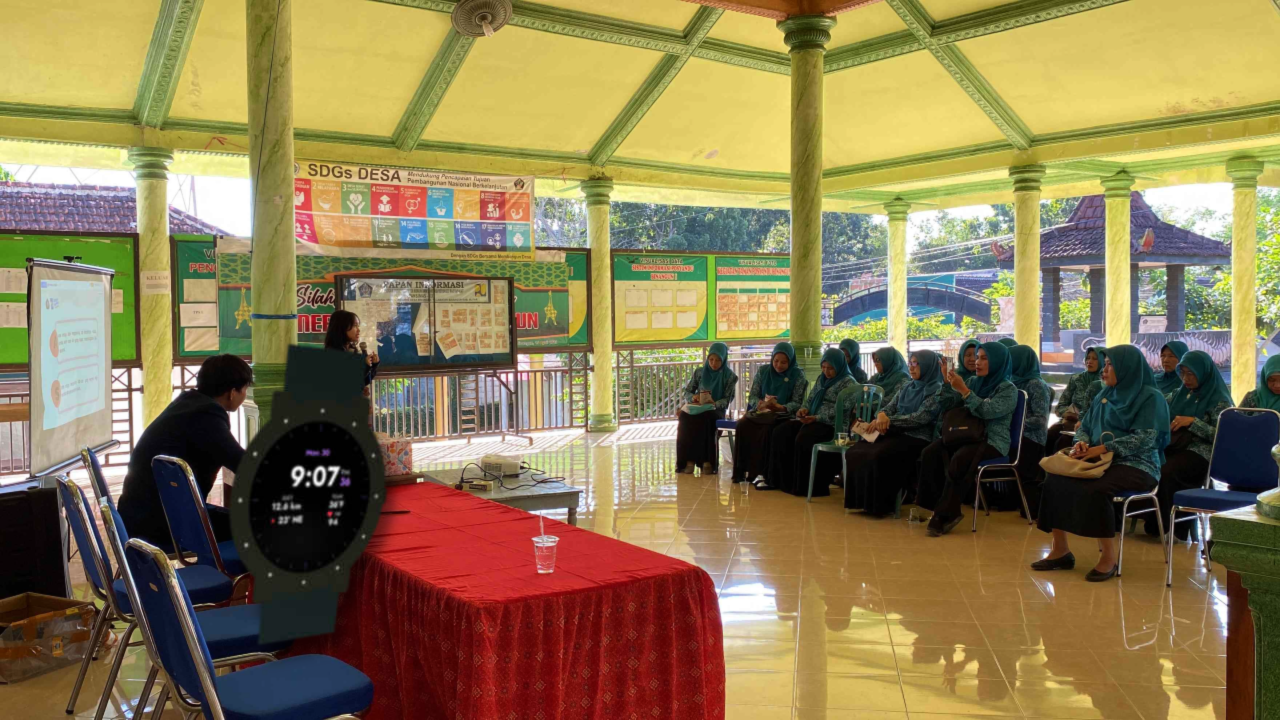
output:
9.07
